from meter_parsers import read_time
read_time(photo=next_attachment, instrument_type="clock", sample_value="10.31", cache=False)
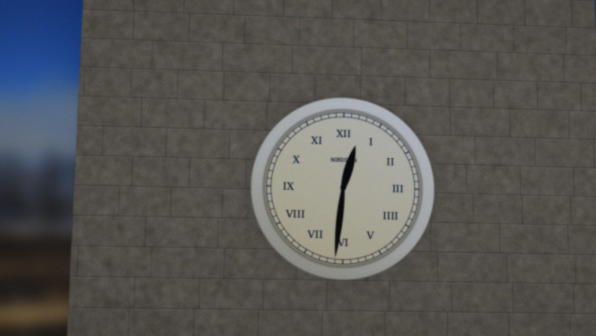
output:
12.31
